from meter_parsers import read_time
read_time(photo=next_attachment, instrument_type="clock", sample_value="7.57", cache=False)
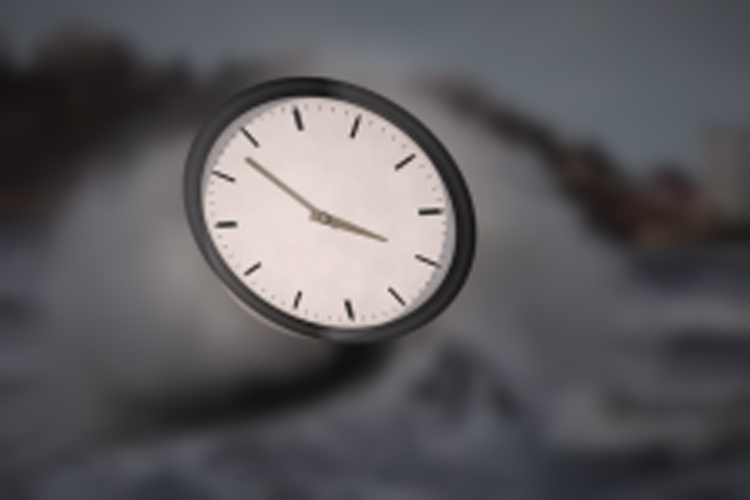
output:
3.53
